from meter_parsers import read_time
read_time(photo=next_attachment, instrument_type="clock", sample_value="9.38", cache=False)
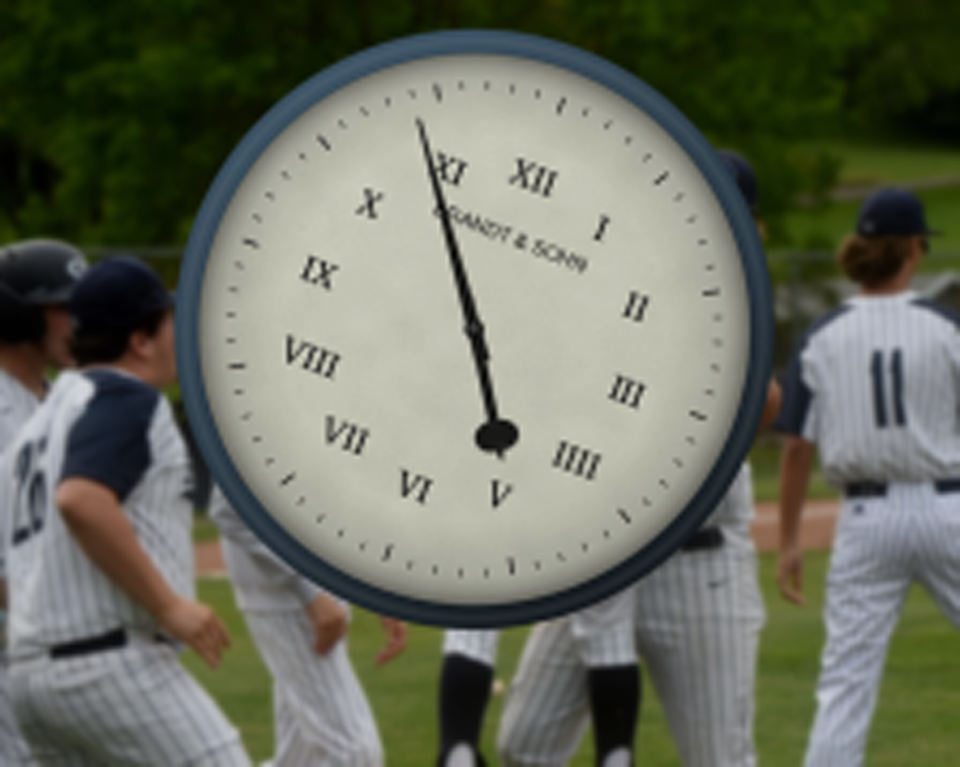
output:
4.54
